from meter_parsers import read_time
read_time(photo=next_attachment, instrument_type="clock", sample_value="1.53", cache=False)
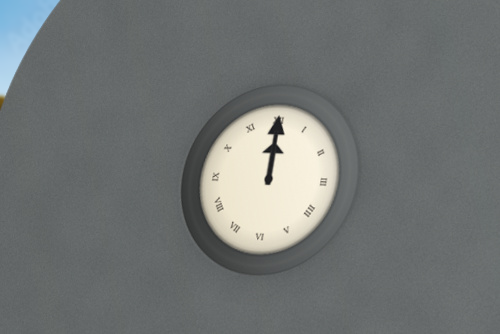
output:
12.00
